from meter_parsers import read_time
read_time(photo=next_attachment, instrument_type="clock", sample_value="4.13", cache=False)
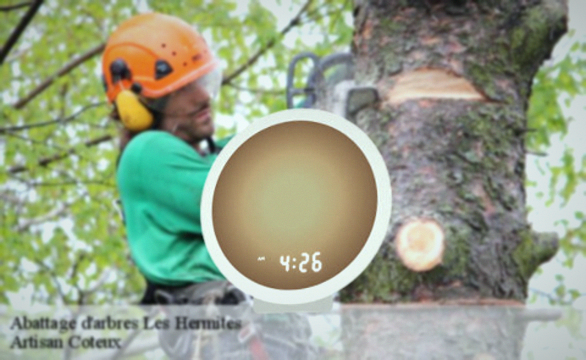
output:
4.26
